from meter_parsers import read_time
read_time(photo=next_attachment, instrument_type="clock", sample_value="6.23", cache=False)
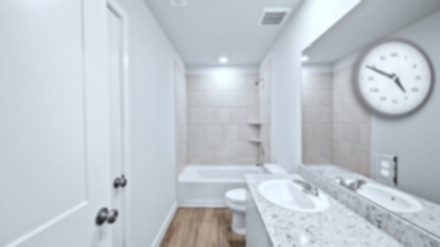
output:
4.49
